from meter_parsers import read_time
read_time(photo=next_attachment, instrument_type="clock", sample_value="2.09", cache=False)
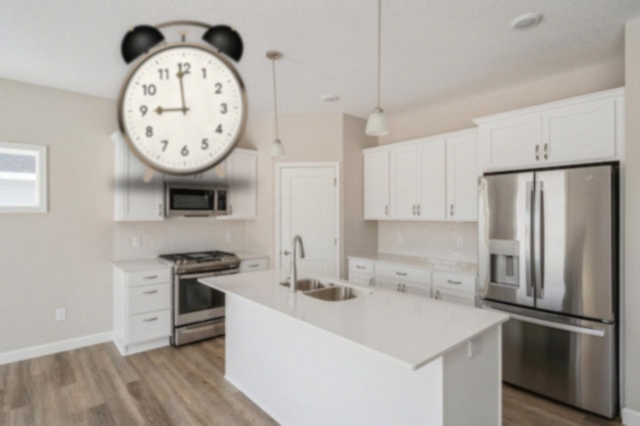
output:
8.59
